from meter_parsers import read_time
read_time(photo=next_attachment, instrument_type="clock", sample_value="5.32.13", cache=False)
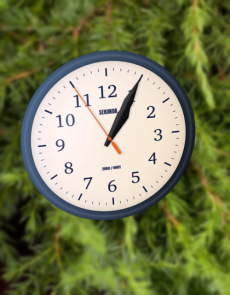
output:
1.04.55
